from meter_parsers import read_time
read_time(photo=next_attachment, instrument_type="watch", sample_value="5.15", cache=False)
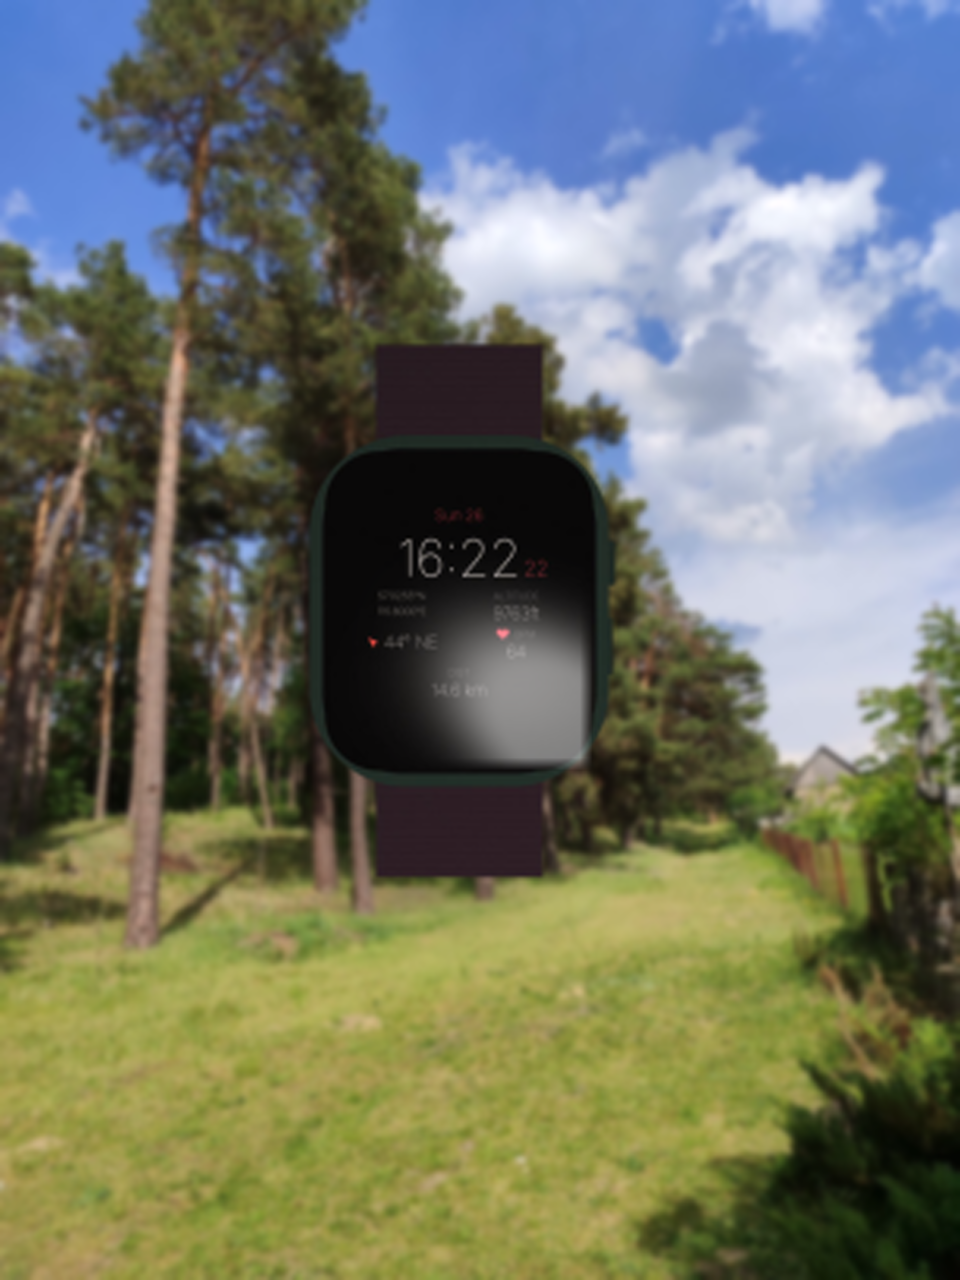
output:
16.22
